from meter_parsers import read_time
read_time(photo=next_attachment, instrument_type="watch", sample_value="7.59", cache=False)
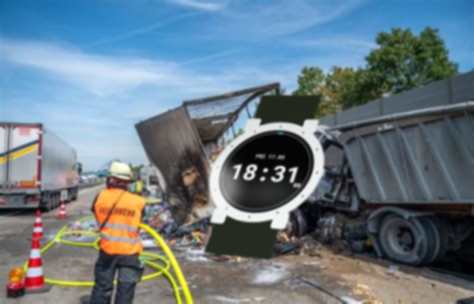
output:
18.31
